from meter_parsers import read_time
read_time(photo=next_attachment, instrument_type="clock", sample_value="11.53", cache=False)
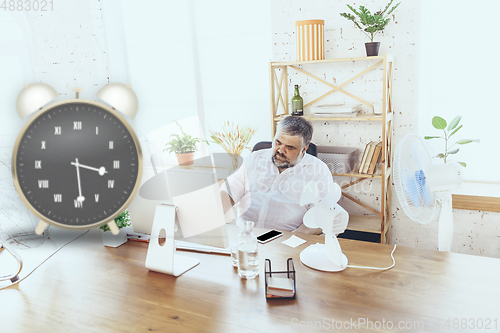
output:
3.29
